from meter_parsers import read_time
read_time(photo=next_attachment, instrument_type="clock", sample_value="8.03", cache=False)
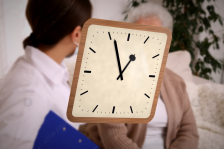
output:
12.56
